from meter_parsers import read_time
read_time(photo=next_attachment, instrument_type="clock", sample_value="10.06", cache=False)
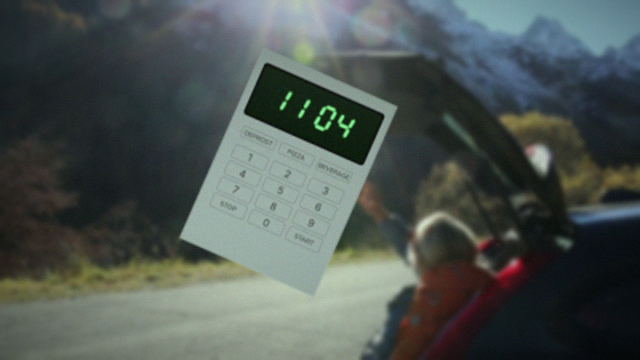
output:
11.04
